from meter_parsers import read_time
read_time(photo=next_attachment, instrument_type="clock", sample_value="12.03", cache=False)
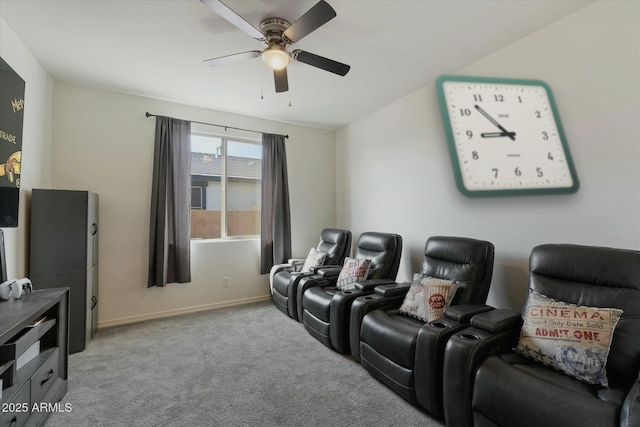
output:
8.53
